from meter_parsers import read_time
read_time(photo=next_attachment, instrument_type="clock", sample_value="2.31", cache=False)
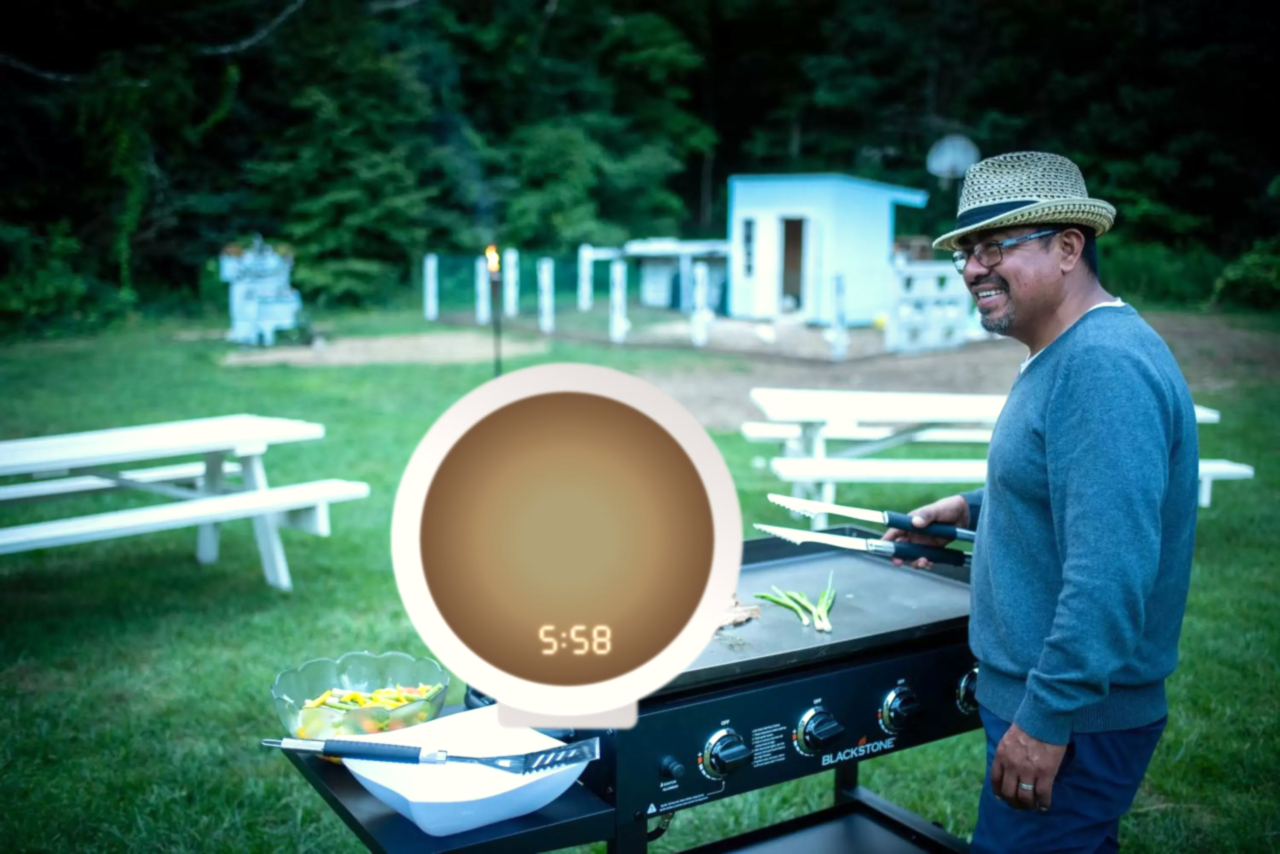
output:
5.58
